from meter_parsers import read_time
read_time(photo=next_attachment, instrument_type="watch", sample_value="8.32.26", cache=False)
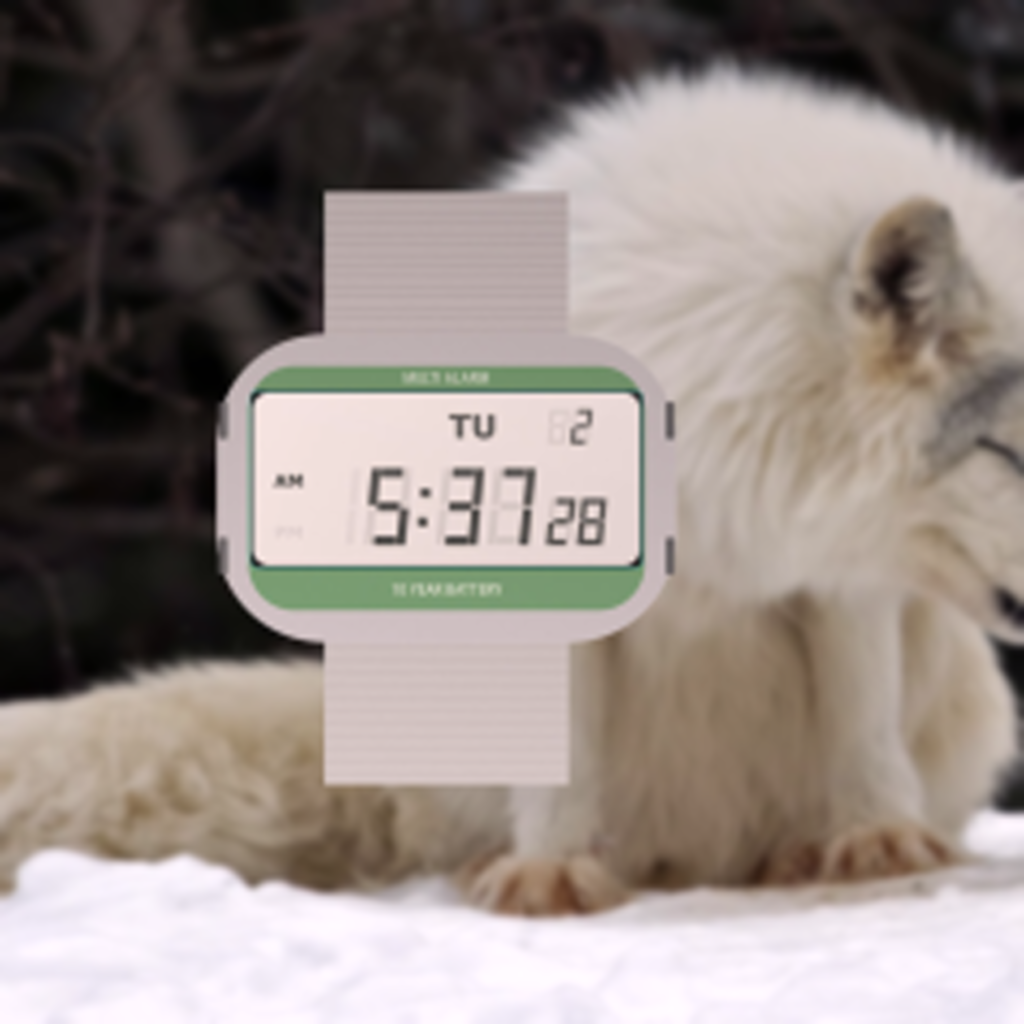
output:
5.37.28
